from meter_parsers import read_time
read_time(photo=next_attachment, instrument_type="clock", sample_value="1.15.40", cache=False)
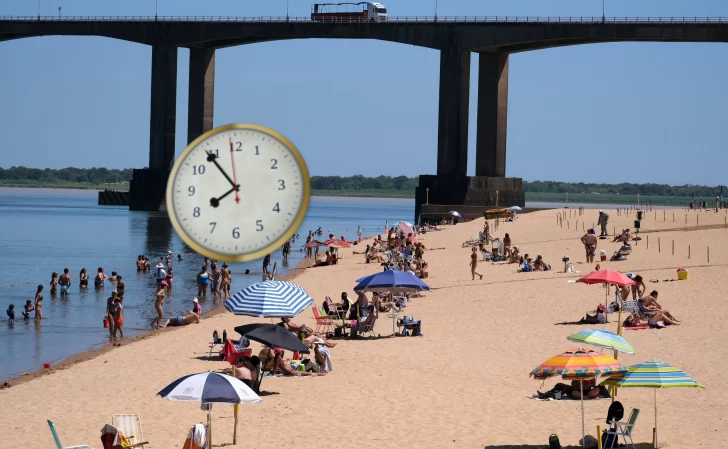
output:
7.53.59
